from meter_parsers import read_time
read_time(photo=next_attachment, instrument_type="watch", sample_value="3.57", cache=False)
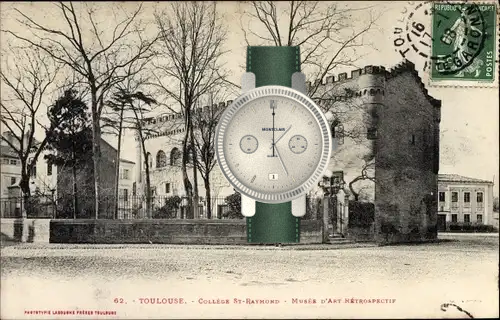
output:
1.26
